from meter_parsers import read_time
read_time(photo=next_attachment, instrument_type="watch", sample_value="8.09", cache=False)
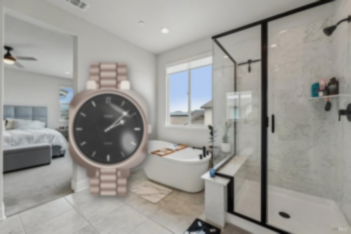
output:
2.08
